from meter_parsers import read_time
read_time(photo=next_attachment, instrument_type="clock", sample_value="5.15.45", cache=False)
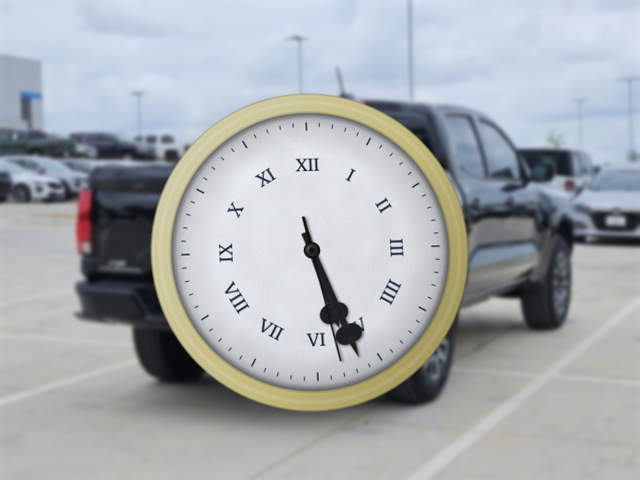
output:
5.26.28
